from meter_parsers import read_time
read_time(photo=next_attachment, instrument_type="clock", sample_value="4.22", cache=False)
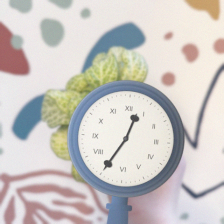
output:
12.35
